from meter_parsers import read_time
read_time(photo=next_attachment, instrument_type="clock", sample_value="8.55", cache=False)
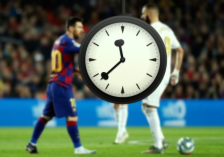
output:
11.38
